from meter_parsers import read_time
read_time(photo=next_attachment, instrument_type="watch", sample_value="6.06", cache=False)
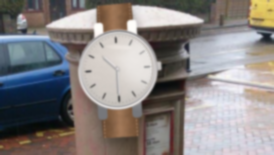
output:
10.30
